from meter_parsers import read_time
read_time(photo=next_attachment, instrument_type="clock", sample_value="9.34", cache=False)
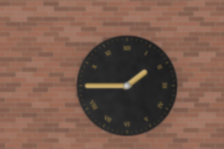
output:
1.45
